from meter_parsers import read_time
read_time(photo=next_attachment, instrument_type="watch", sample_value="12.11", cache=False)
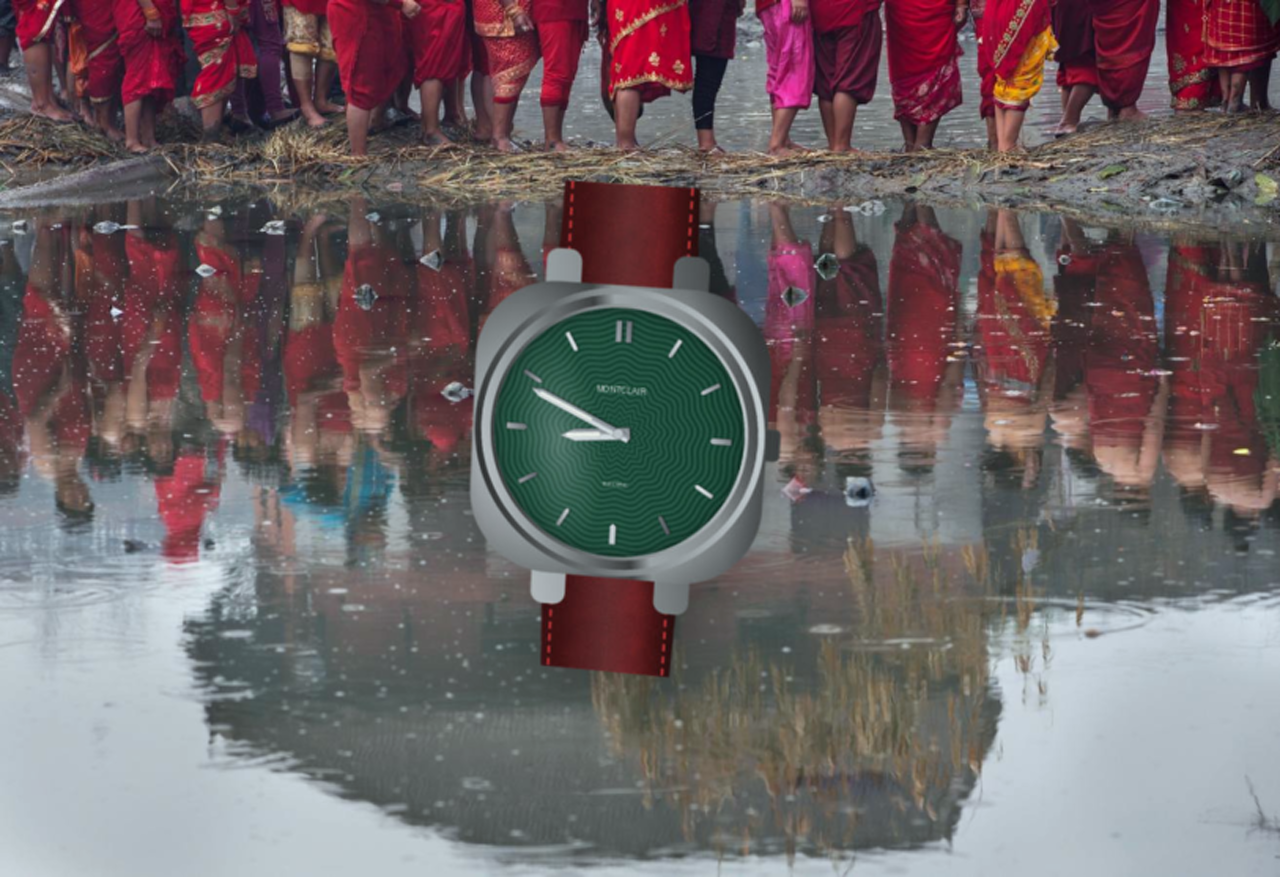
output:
8.49
